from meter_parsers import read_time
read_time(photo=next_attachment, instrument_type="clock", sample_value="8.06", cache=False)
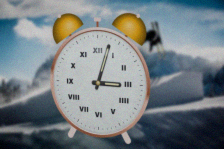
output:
3.03
